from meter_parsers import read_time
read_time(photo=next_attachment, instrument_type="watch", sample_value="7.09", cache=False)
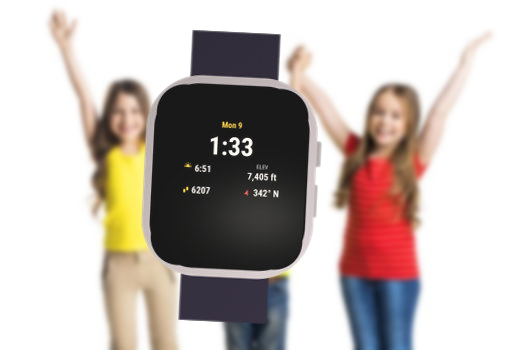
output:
1.33
